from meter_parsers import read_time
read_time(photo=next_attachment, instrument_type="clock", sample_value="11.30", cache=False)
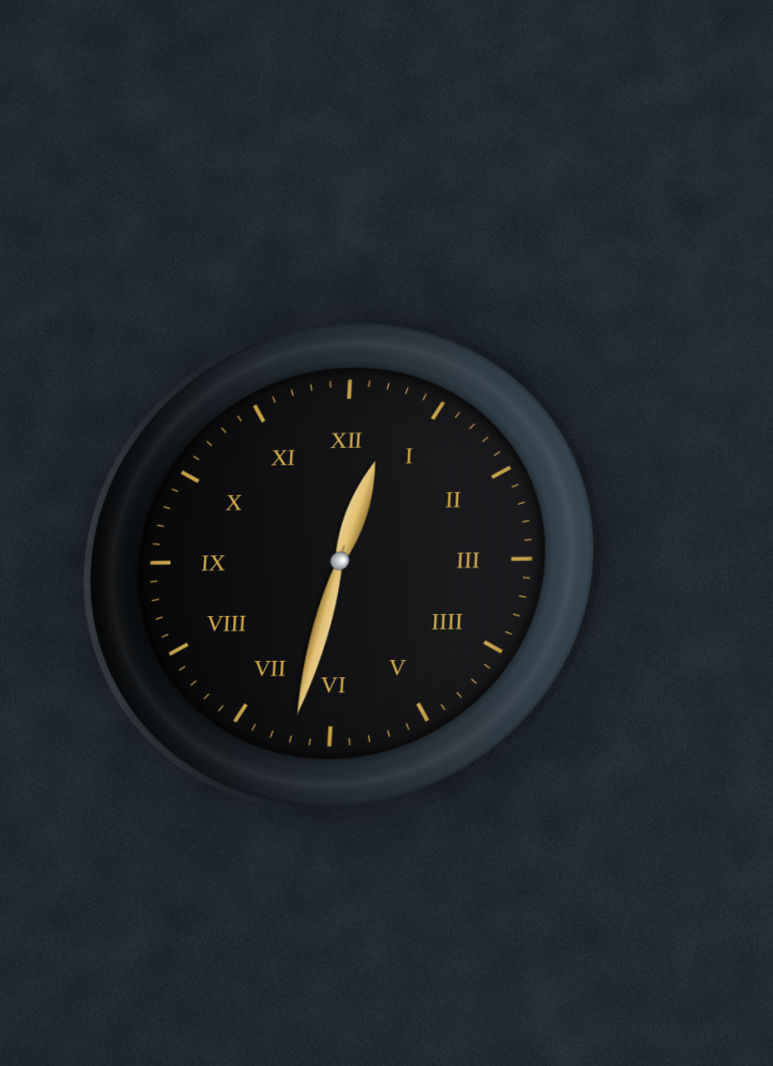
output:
12.32
